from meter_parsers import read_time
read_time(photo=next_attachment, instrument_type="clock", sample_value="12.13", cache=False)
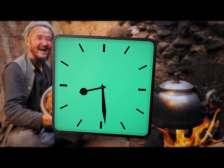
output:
8.29
